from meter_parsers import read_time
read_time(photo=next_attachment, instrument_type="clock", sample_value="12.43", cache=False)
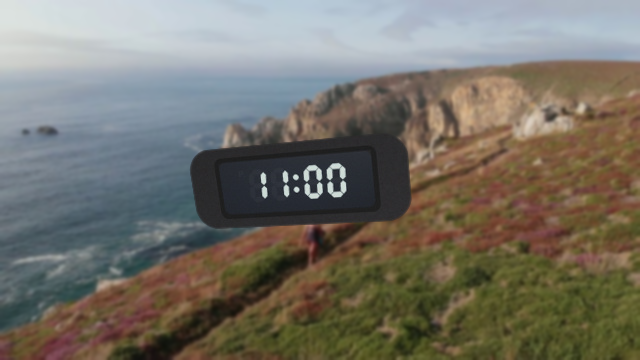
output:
11.00
